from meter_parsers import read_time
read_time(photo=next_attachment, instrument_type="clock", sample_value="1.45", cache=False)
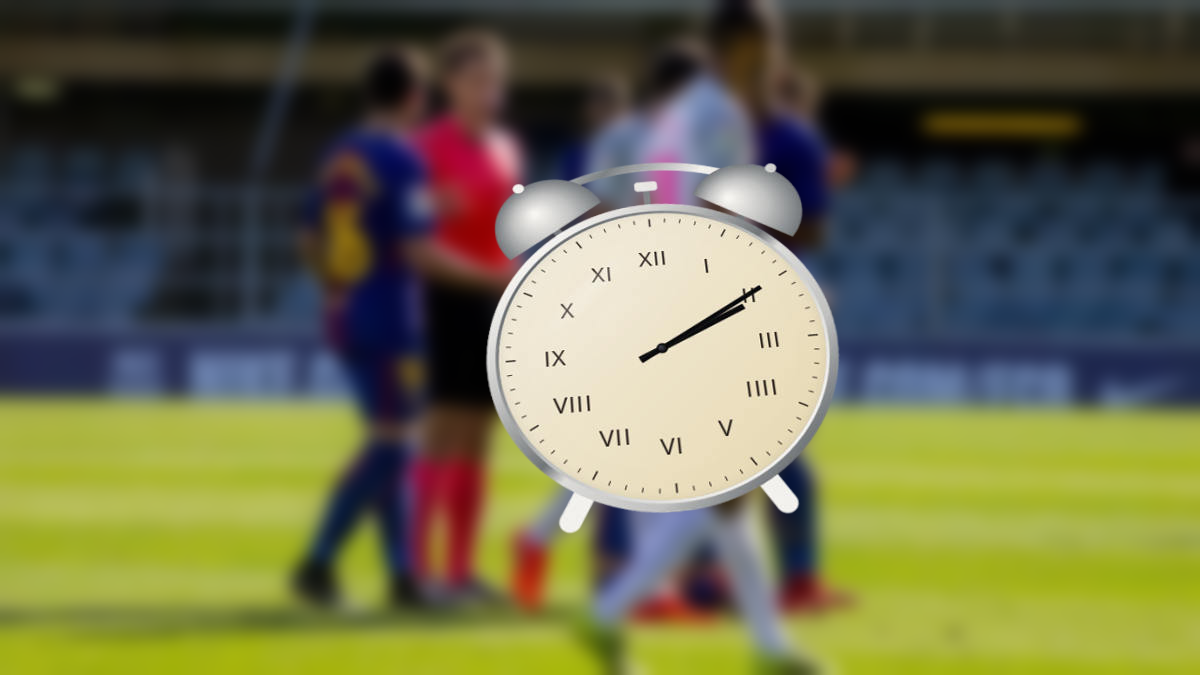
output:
2.10
